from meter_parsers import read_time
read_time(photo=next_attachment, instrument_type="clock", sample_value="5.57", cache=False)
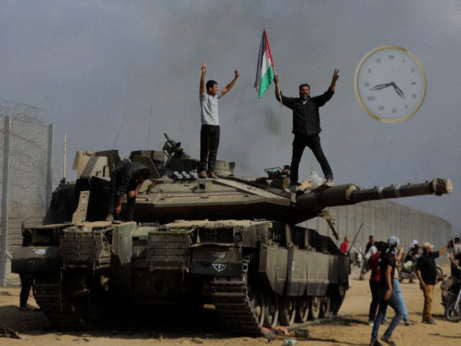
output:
4.43
